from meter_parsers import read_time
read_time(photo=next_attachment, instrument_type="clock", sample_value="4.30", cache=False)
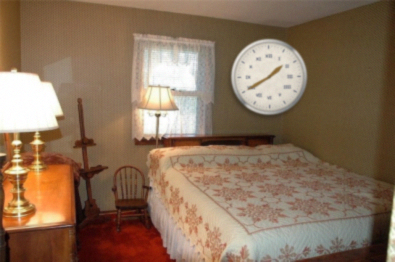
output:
1.40
